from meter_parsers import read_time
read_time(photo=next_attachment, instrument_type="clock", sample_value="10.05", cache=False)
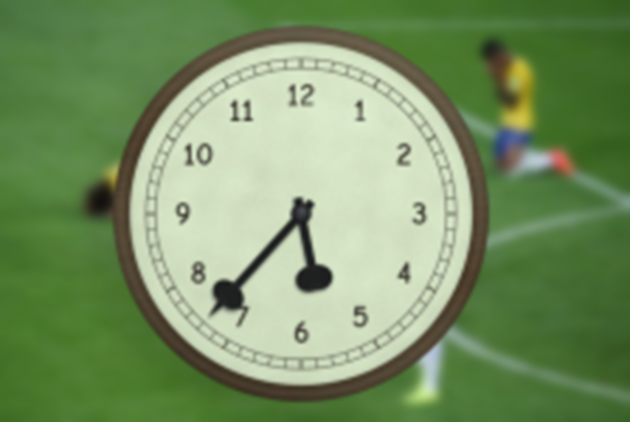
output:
5.37
